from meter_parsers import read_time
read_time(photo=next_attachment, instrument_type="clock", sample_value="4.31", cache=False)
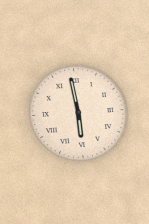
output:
5.59
